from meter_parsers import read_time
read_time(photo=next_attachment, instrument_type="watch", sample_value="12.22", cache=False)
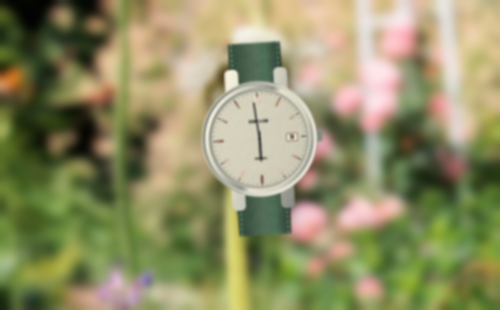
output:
5.59
